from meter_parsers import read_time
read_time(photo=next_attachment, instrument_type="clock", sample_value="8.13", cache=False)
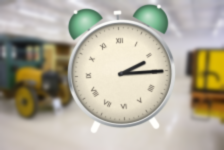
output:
2.15
